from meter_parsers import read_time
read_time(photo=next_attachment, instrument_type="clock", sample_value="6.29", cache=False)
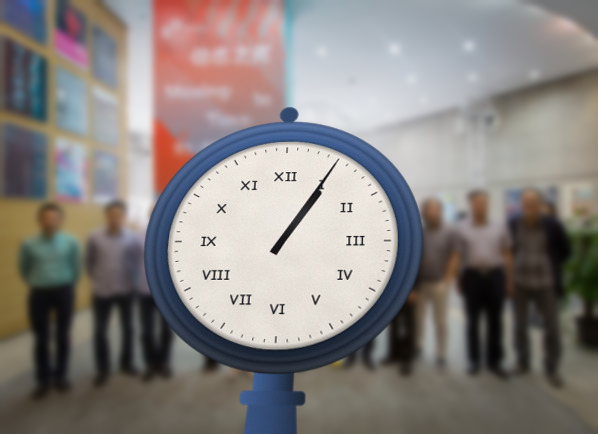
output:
1.05
